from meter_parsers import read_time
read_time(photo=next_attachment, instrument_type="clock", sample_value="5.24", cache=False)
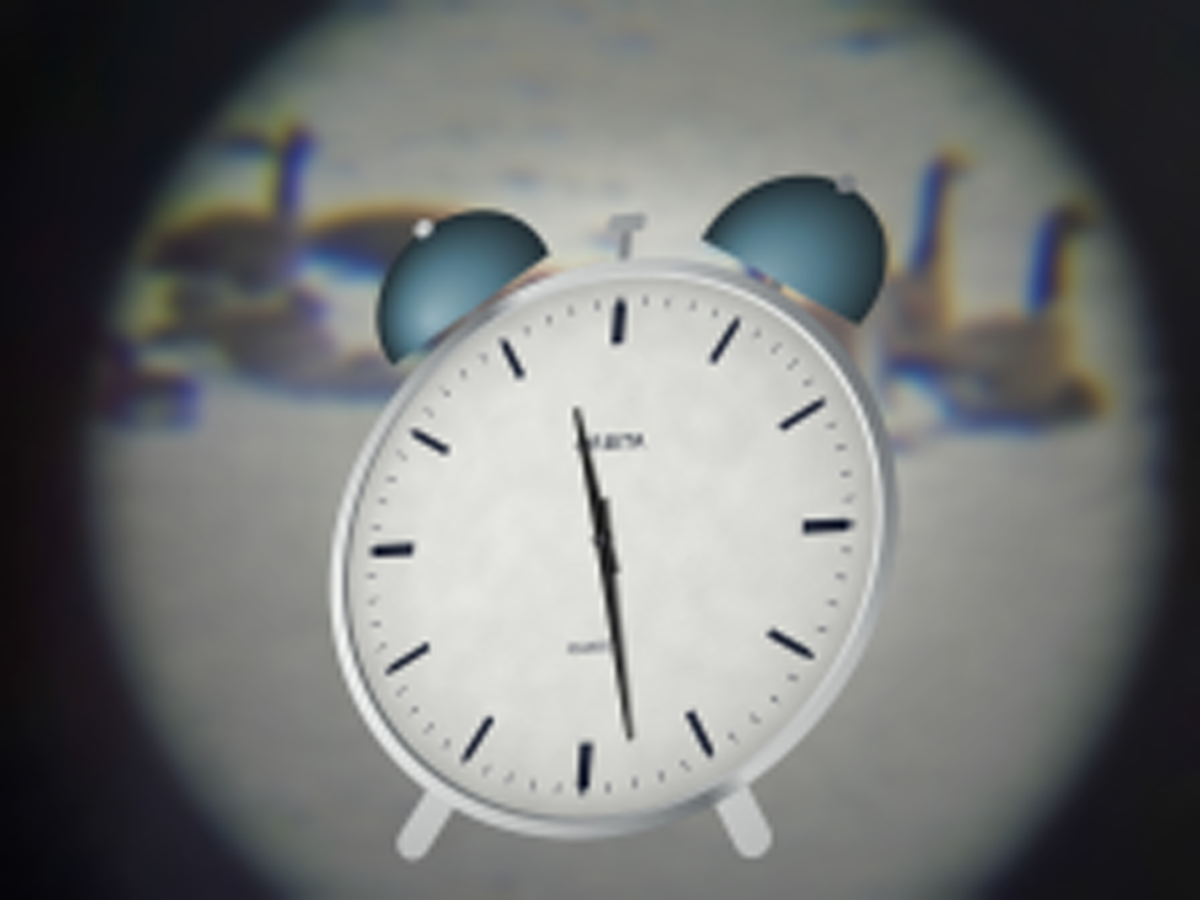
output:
11.28
